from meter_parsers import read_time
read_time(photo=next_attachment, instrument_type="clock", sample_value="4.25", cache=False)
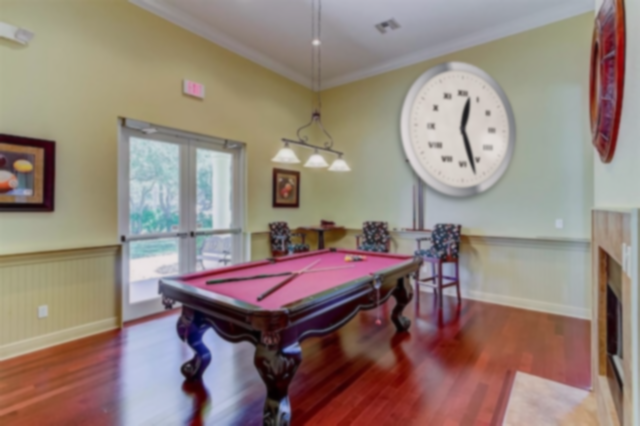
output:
12.27
